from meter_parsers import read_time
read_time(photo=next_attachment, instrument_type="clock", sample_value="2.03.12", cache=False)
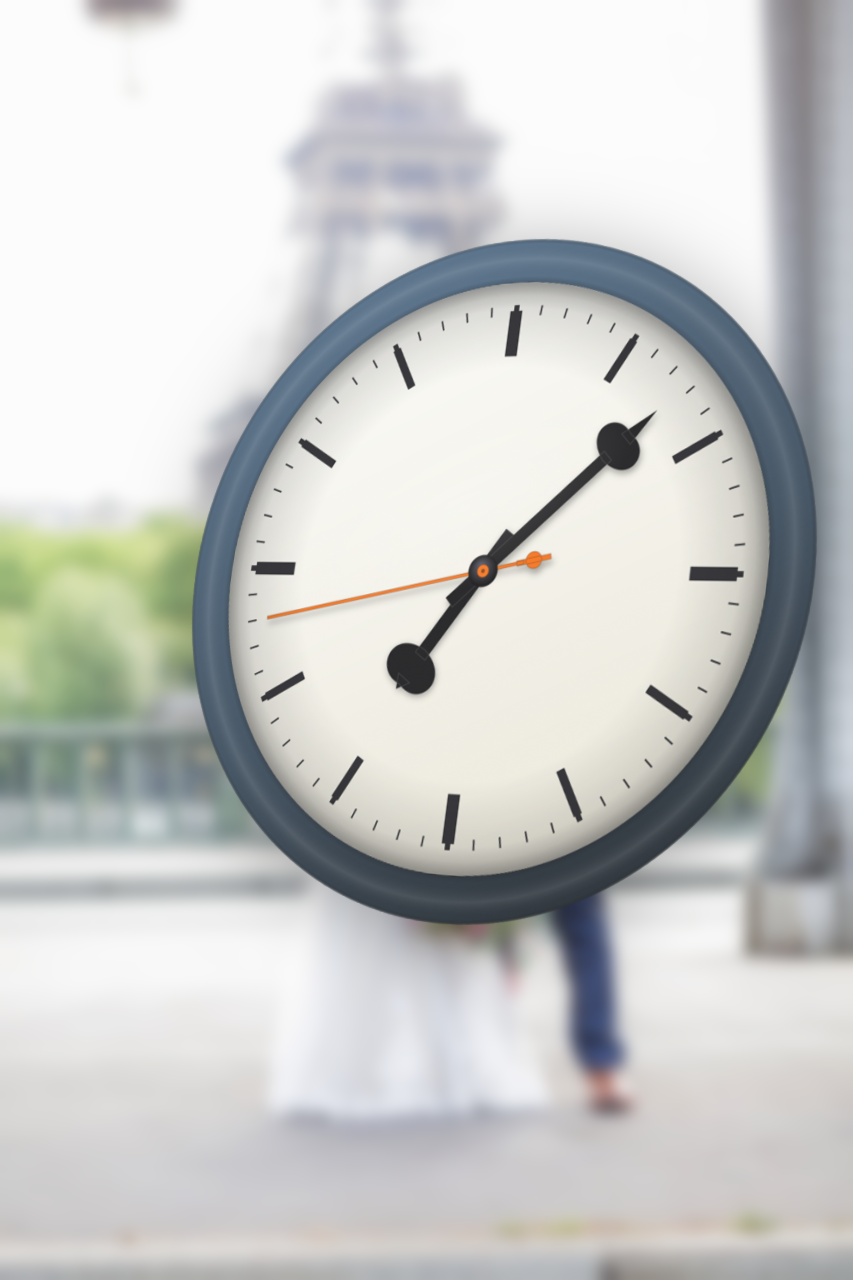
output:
7.07.43
